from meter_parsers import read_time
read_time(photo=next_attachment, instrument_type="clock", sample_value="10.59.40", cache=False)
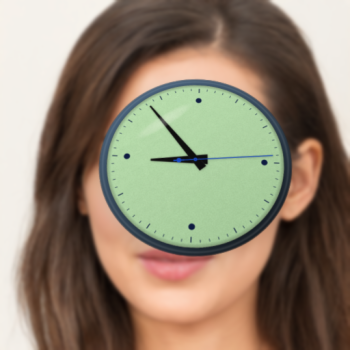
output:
8.53.14
